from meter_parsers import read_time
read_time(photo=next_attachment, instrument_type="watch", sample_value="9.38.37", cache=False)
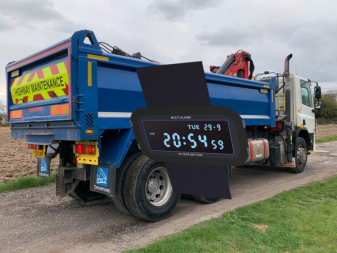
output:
20.54.59
